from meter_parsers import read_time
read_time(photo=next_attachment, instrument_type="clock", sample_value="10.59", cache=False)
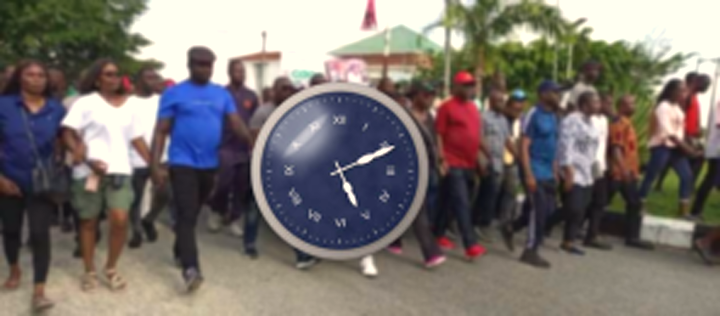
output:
5.11
